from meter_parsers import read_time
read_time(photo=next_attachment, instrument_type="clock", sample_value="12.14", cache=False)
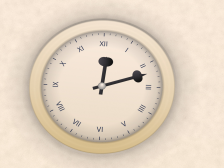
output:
12.12
